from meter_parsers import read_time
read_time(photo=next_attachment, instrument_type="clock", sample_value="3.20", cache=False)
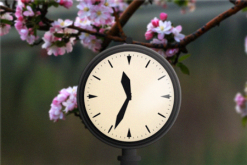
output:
11.34
